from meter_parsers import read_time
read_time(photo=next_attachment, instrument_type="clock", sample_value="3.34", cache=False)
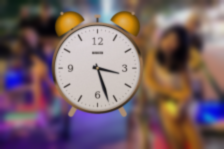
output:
3.27
